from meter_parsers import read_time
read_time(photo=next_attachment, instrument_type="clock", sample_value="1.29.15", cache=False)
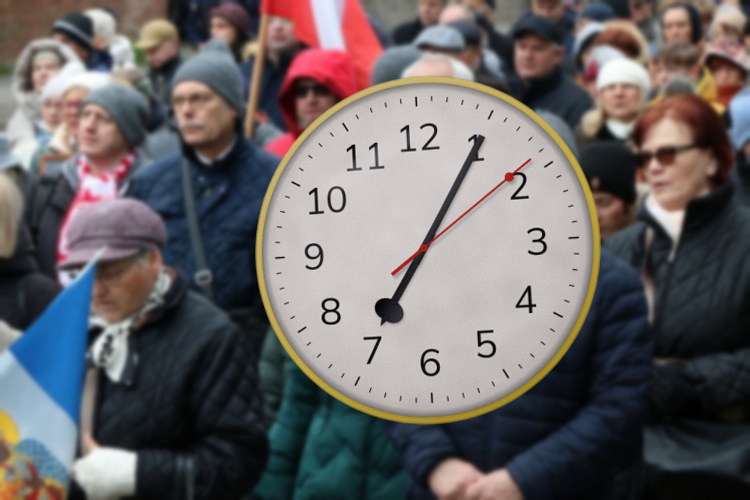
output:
7.05.09
